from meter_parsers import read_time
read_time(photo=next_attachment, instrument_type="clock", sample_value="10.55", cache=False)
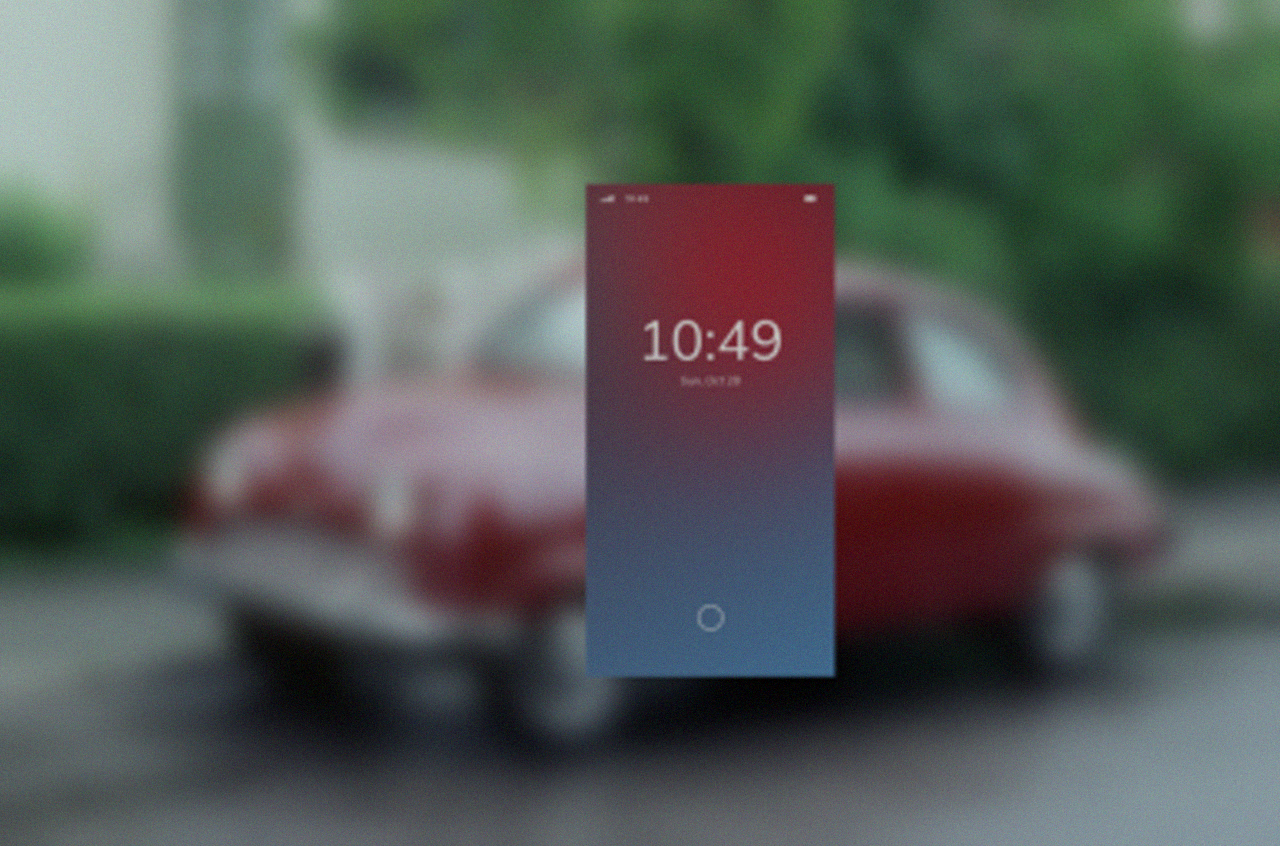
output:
10.49
